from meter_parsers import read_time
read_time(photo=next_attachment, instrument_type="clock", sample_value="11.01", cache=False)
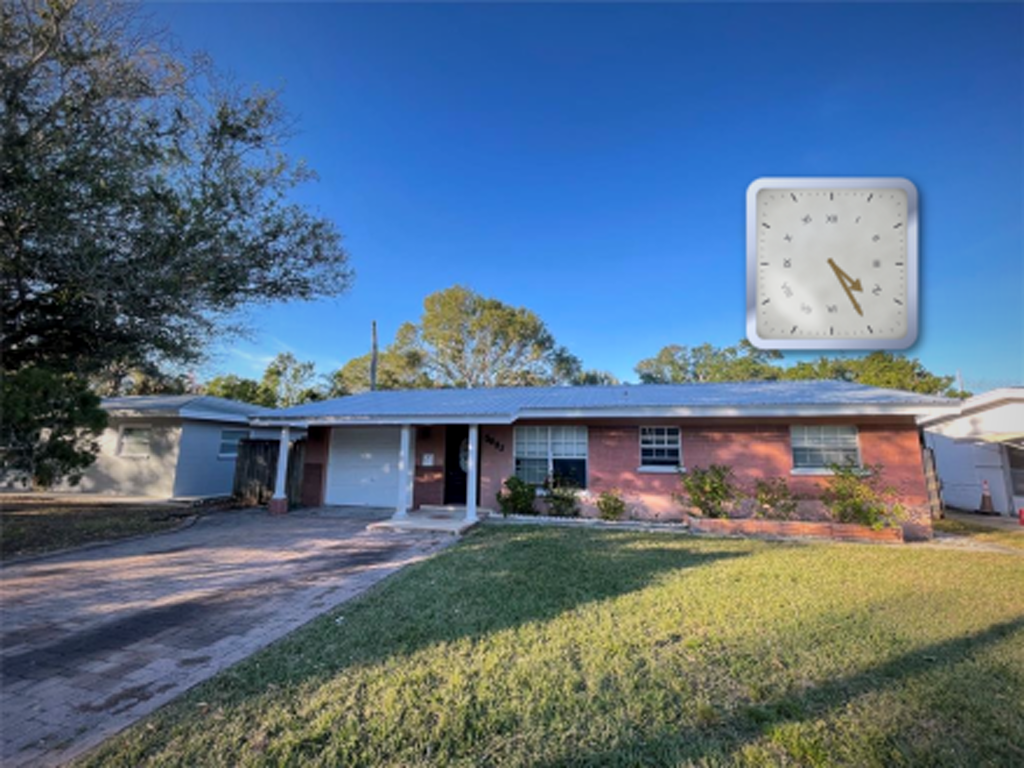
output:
4.25
